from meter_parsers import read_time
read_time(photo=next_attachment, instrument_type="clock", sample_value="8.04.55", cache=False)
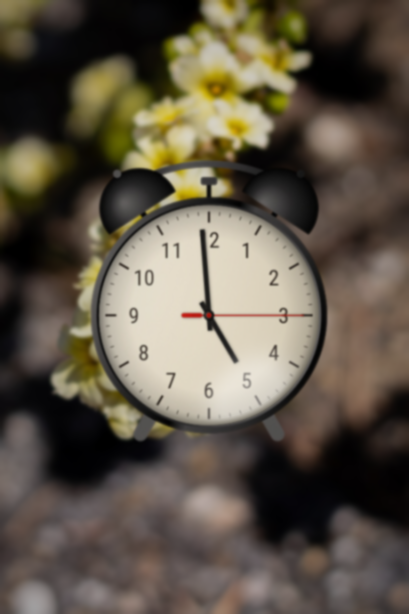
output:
4.59.15
